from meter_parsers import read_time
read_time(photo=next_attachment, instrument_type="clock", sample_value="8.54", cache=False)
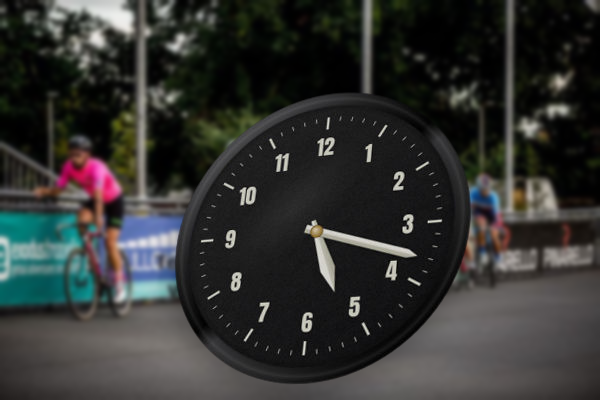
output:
5.18
